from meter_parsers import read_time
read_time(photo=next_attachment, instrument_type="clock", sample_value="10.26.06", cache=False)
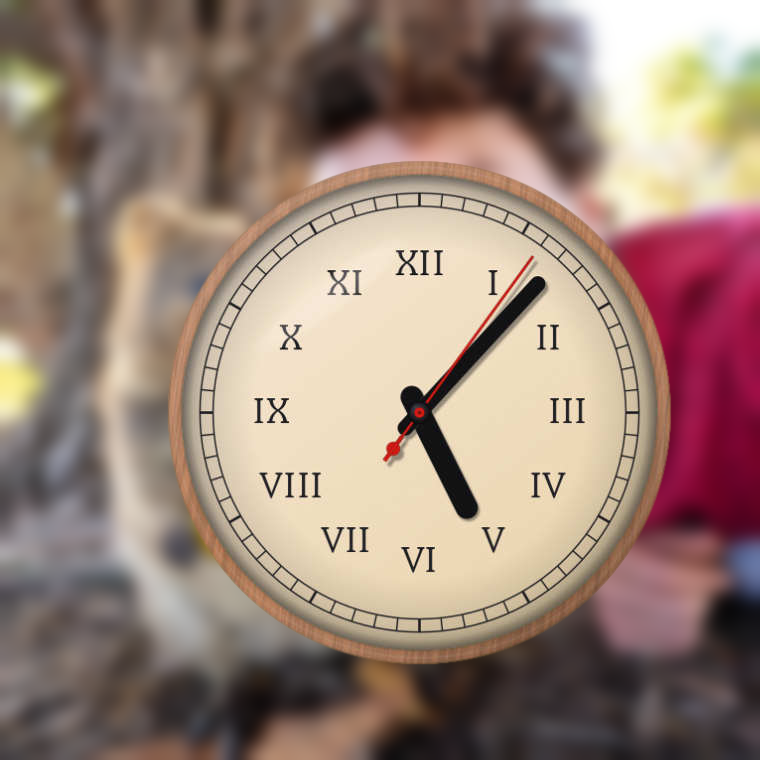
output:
5.07.06
